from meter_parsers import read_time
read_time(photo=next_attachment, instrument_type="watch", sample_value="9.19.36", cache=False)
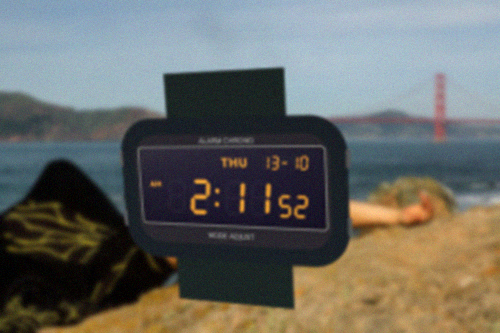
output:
2.11.52
